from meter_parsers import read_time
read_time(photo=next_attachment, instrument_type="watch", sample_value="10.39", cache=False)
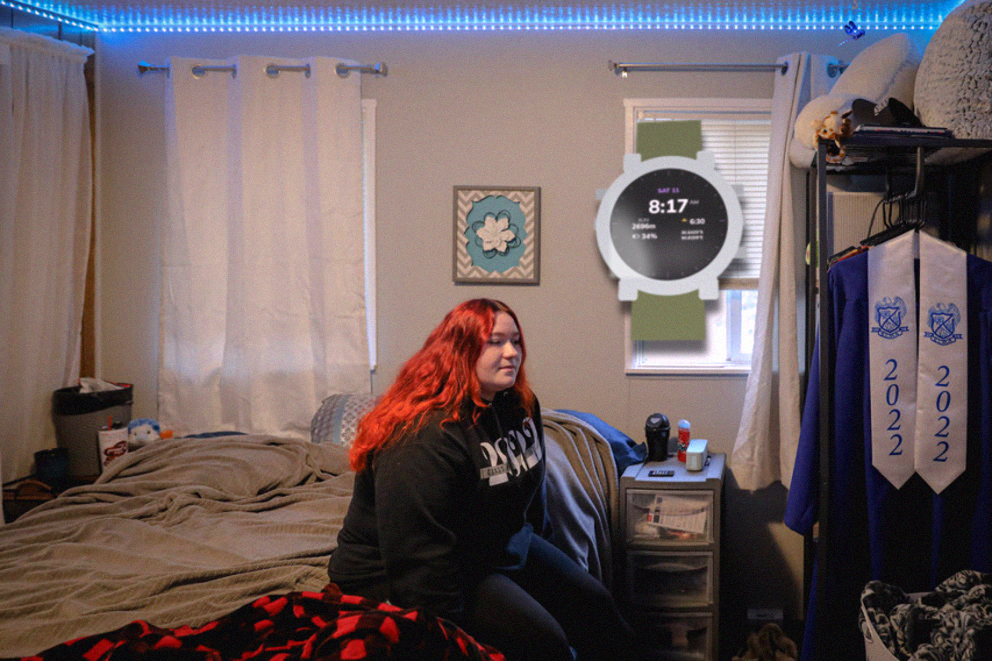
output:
8.17
